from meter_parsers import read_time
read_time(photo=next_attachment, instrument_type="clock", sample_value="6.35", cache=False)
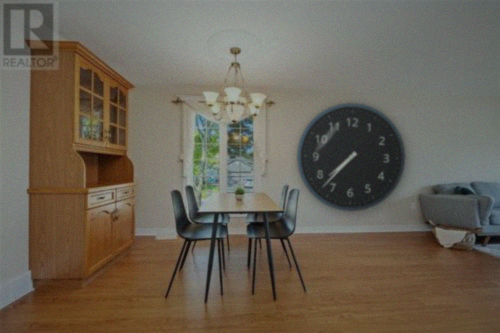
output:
7.37
